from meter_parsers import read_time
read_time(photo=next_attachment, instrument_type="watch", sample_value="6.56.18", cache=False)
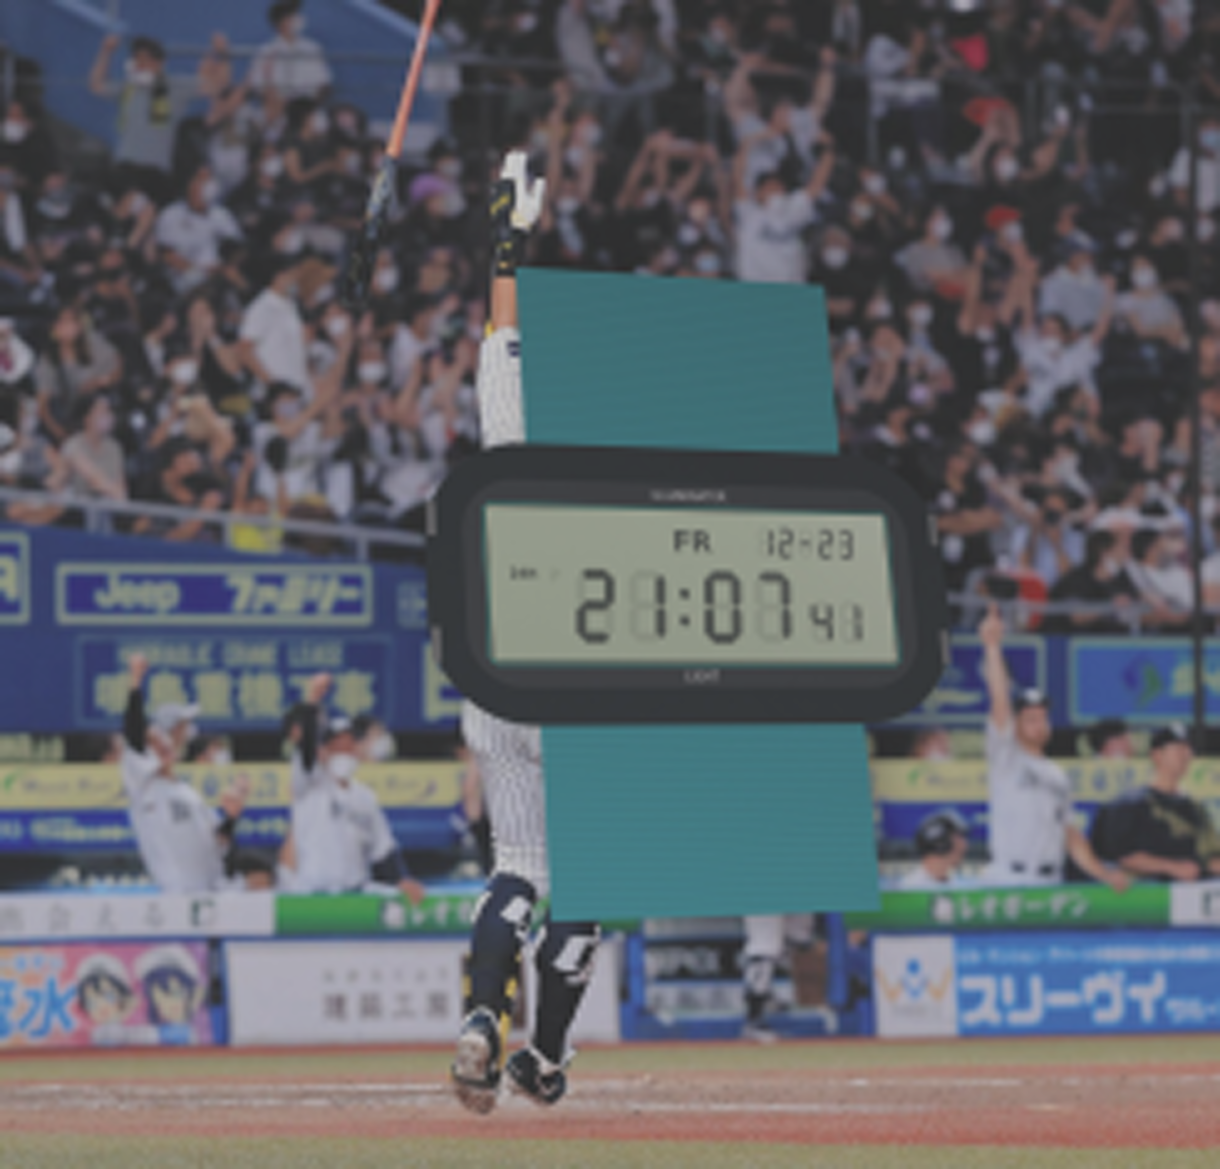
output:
21.07.41
